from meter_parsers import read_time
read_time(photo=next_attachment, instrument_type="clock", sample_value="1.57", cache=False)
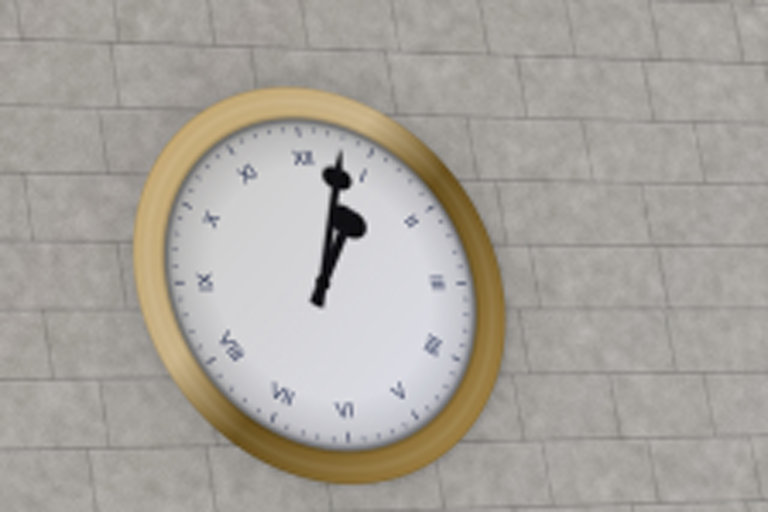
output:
1.03
